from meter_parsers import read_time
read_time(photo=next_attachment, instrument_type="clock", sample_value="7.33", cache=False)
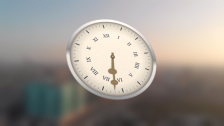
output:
6.32
